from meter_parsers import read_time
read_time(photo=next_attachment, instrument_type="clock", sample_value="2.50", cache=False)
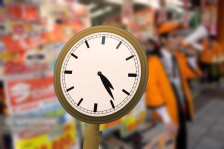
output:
4.24
